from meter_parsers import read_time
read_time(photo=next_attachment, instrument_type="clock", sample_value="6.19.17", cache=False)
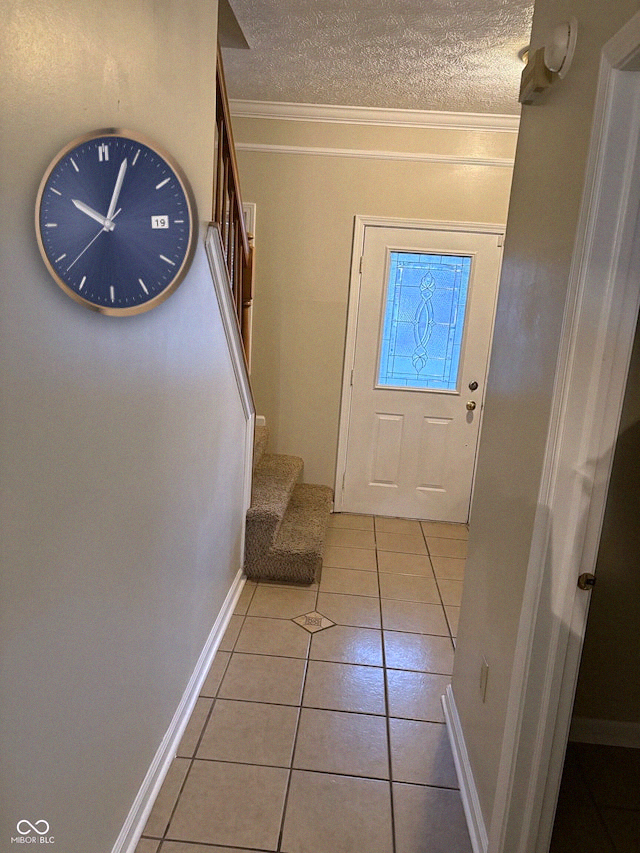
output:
10.03.38
